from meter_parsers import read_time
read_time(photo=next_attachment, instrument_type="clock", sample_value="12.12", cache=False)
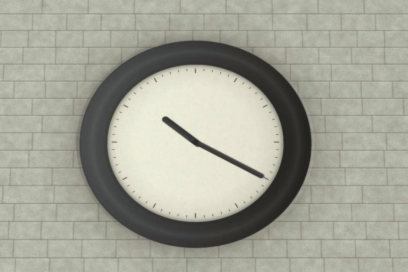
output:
10.20
